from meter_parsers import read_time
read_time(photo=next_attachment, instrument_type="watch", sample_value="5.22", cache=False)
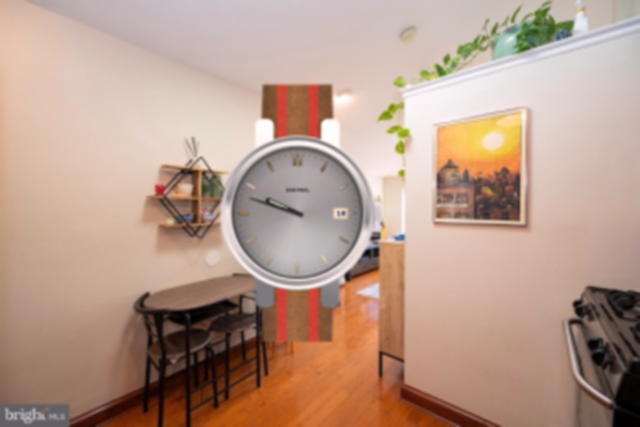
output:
9.48
